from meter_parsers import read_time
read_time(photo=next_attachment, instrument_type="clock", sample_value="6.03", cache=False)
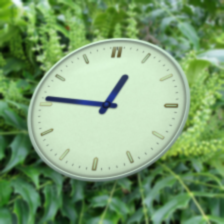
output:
12.46
